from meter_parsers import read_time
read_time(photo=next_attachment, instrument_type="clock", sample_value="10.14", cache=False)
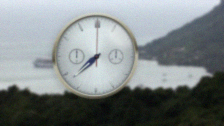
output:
7.38
